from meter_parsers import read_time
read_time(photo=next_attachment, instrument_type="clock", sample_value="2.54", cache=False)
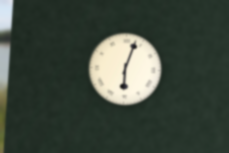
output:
6.03
